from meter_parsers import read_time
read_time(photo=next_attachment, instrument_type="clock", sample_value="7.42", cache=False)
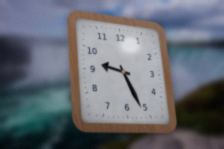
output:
9.26
